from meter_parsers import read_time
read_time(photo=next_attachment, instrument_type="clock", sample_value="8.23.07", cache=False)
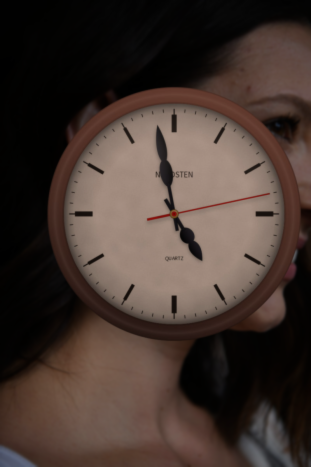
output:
4.58.13
